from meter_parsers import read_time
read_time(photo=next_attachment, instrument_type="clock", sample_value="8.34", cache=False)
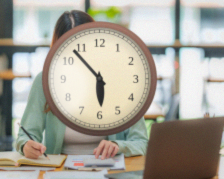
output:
5.53
